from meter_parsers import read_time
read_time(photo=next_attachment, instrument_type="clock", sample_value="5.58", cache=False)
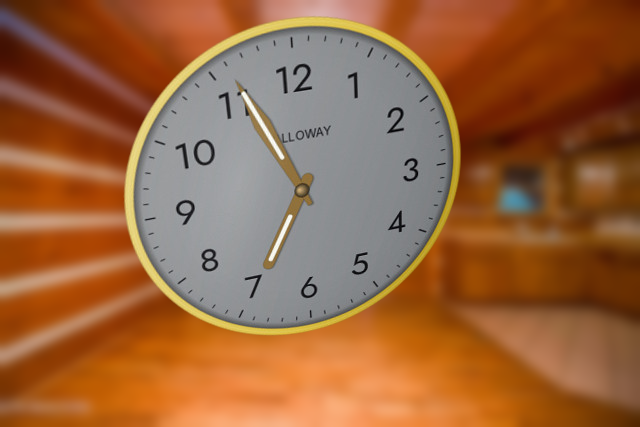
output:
6.56
